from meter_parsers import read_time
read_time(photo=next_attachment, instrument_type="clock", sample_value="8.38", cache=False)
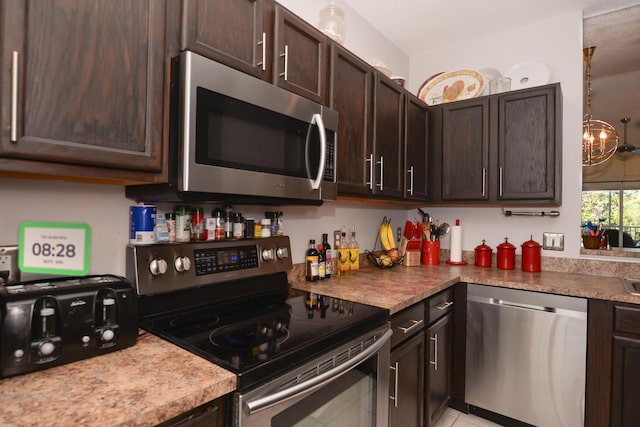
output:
8.28
